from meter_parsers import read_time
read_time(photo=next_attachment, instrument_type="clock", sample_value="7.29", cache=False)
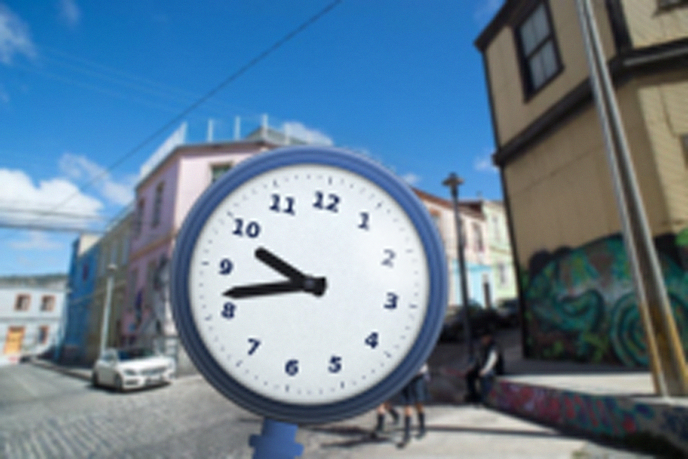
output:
9.42
